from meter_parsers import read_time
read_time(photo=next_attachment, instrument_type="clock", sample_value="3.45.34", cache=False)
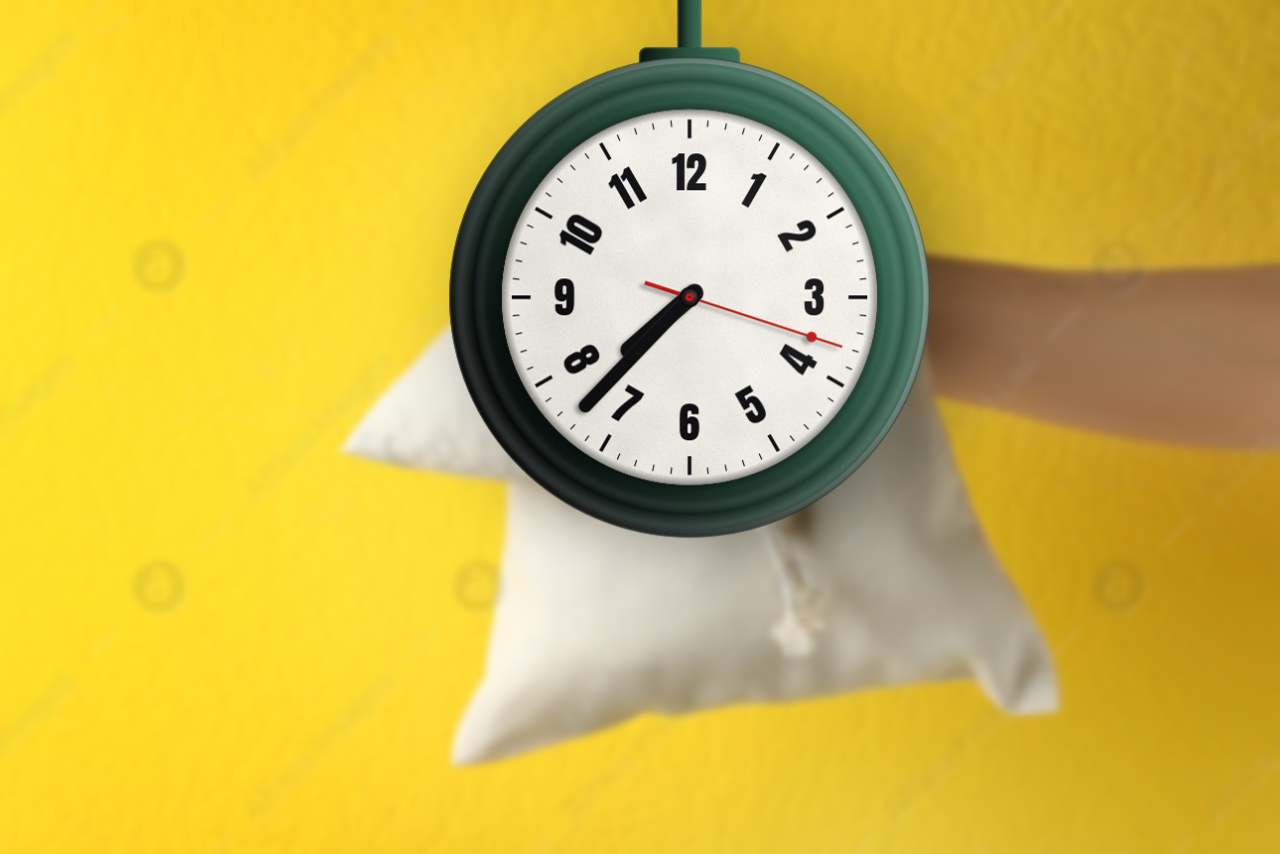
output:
7.37.18
